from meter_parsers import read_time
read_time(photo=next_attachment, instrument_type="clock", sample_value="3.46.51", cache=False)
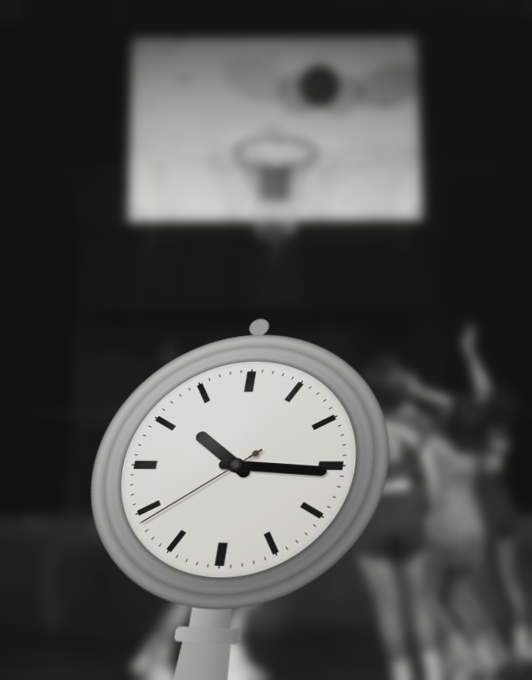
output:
10.15.39
